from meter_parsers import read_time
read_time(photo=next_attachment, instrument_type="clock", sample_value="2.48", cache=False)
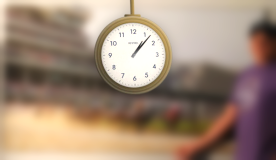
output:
1.07
